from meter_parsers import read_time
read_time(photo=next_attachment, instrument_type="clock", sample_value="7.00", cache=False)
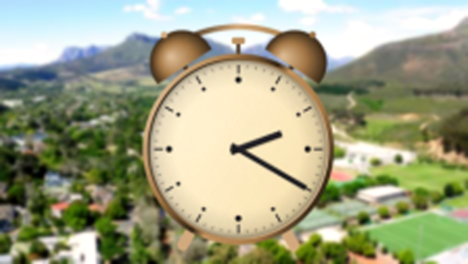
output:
2.20
